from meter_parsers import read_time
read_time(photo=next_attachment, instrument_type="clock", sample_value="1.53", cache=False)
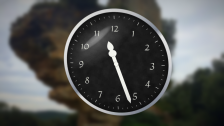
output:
11.27
